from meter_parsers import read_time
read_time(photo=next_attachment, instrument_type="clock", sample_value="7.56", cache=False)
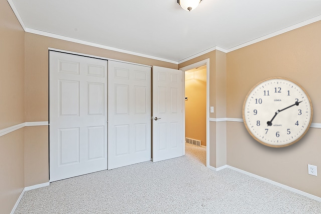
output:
7.11
